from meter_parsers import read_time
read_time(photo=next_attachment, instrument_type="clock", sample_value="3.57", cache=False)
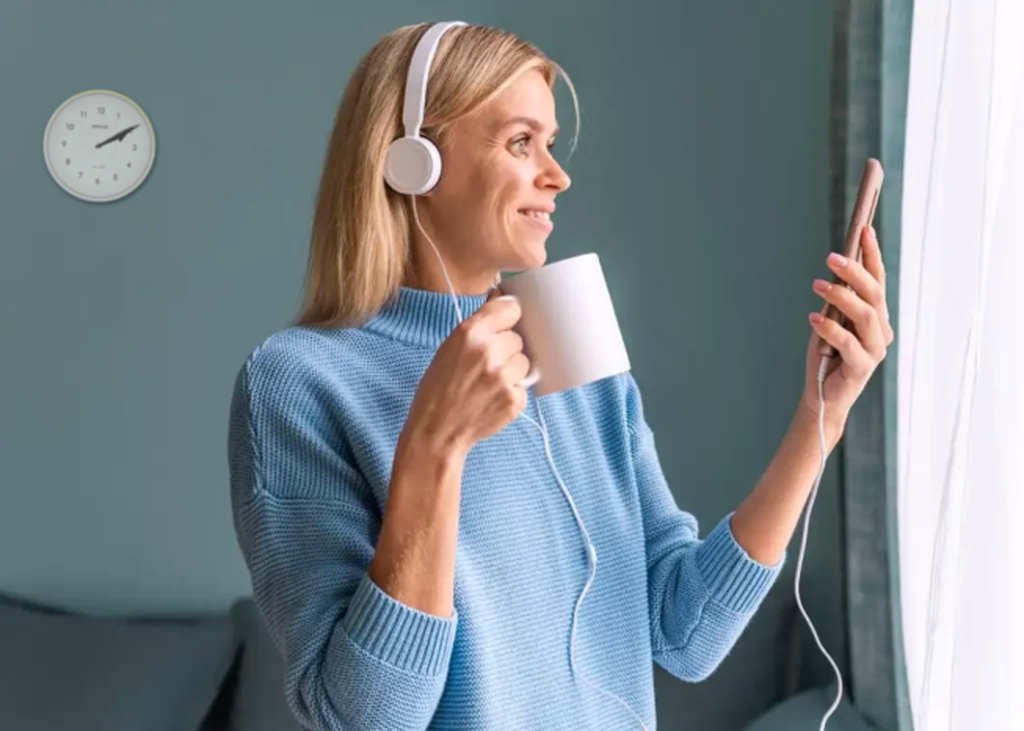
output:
2.10
